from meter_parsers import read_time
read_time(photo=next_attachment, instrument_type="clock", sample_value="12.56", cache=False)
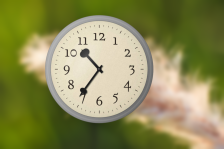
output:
10.36
